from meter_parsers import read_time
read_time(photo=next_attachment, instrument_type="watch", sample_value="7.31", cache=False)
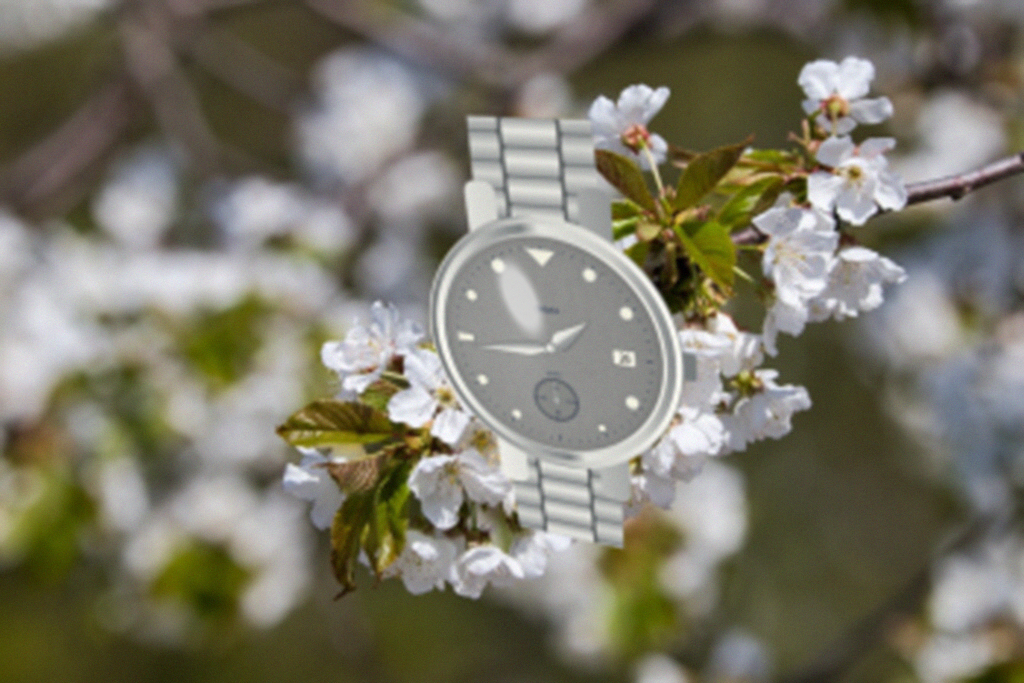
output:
1.44
